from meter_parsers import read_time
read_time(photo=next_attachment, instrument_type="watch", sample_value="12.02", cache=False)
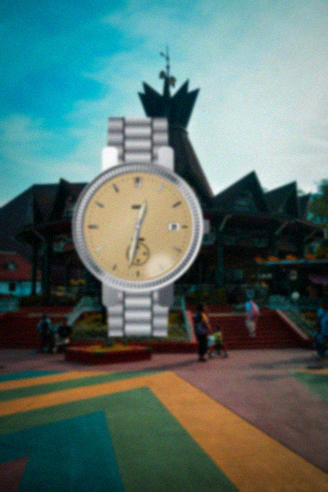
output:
12.32
